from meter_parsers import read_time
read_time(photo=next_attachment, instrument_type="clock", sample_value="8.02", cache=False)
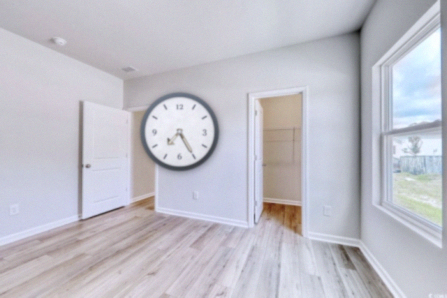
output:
7.25
